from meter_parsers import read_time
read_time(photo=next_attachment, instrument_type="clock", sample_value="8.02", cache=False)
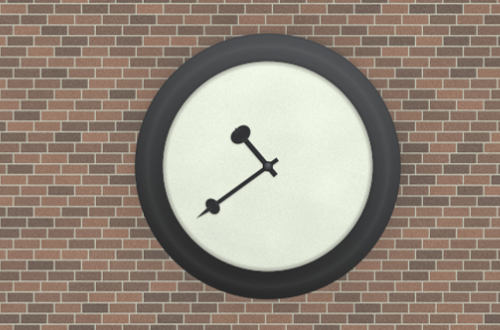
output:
10.39
